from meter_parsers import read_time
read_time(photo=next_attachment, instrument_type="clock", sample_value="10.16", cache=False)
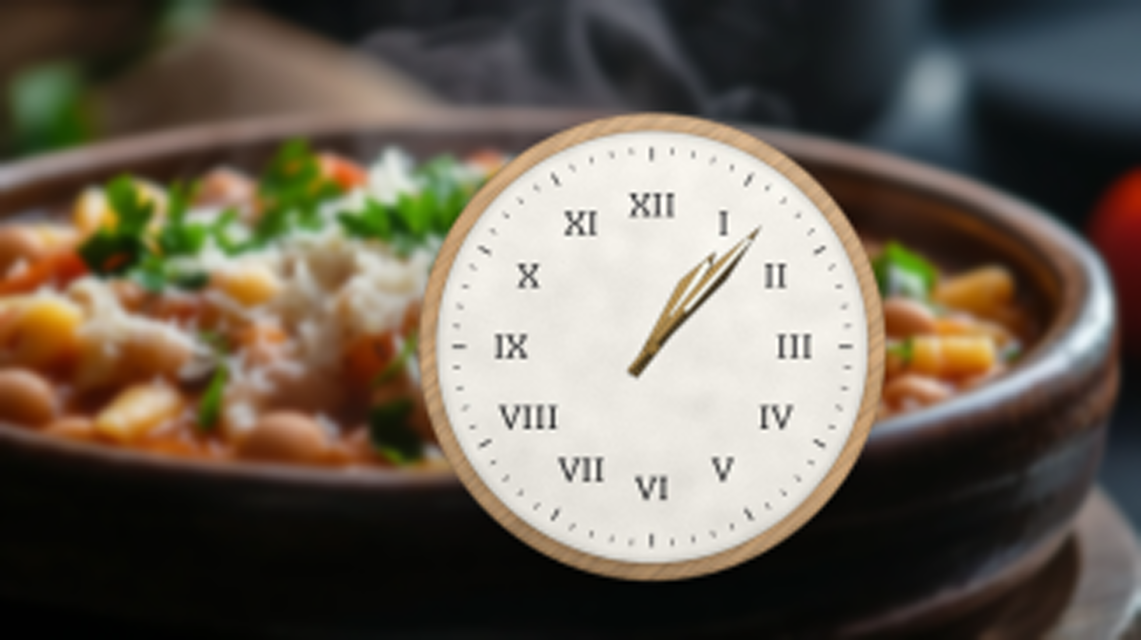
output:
1.07
